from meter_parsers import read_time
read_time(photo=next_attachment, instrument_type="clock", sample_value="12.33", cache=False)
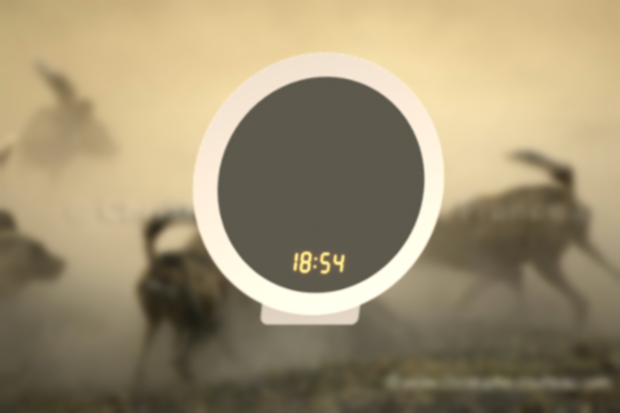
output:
18.54
